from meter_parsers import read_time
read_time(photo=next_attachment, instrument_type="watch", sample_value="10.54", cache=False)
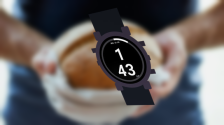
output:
1.43
